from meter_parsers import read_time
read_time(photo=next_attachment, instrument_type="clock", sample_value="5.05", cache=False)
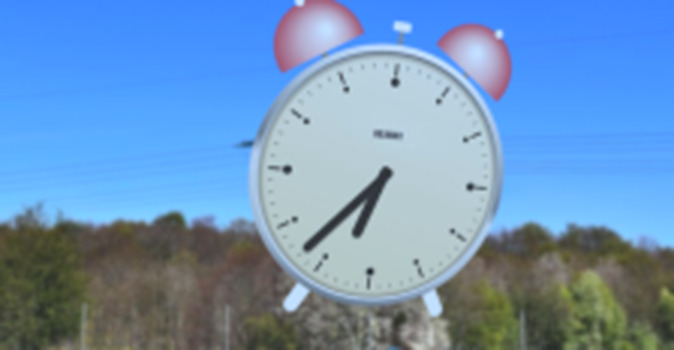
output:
6.37
